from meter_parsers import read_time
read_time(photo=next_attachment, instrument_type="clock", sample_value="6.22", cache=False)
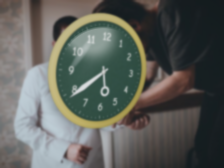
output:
5.39
